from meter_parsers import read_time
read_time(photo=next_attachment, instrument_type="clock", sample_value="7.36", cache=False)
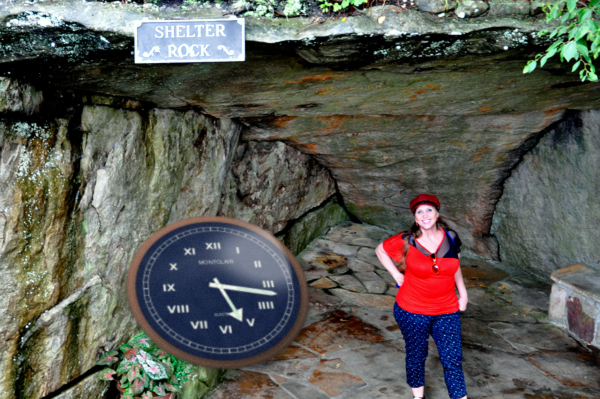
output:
5.17
